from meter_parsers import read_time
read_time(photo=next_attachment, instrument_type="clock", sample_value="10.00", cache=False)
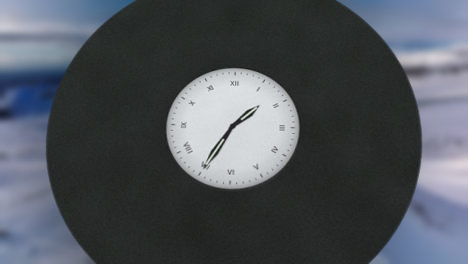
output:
1.35
